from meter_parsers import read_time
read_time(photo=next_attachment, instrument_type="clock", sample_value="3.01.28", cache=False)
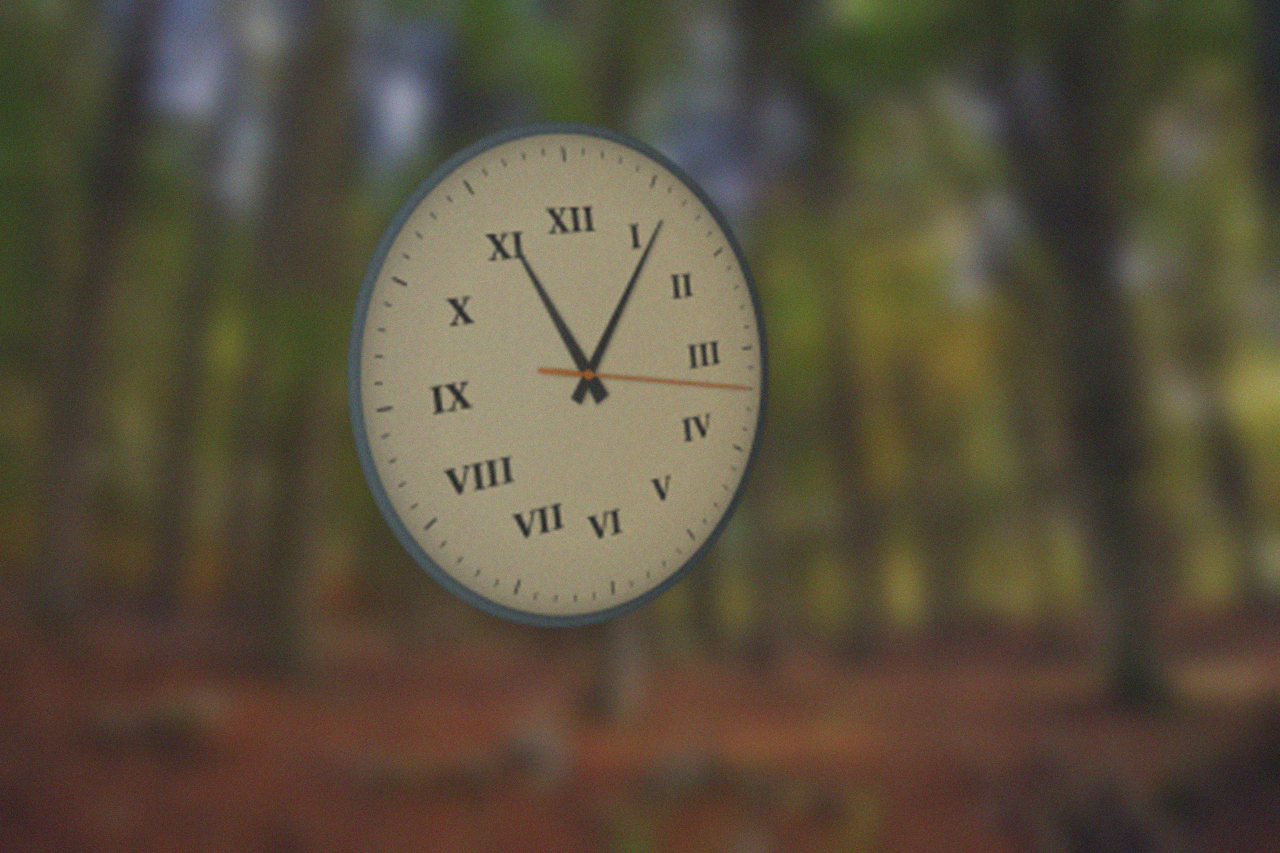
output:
11.06.17
